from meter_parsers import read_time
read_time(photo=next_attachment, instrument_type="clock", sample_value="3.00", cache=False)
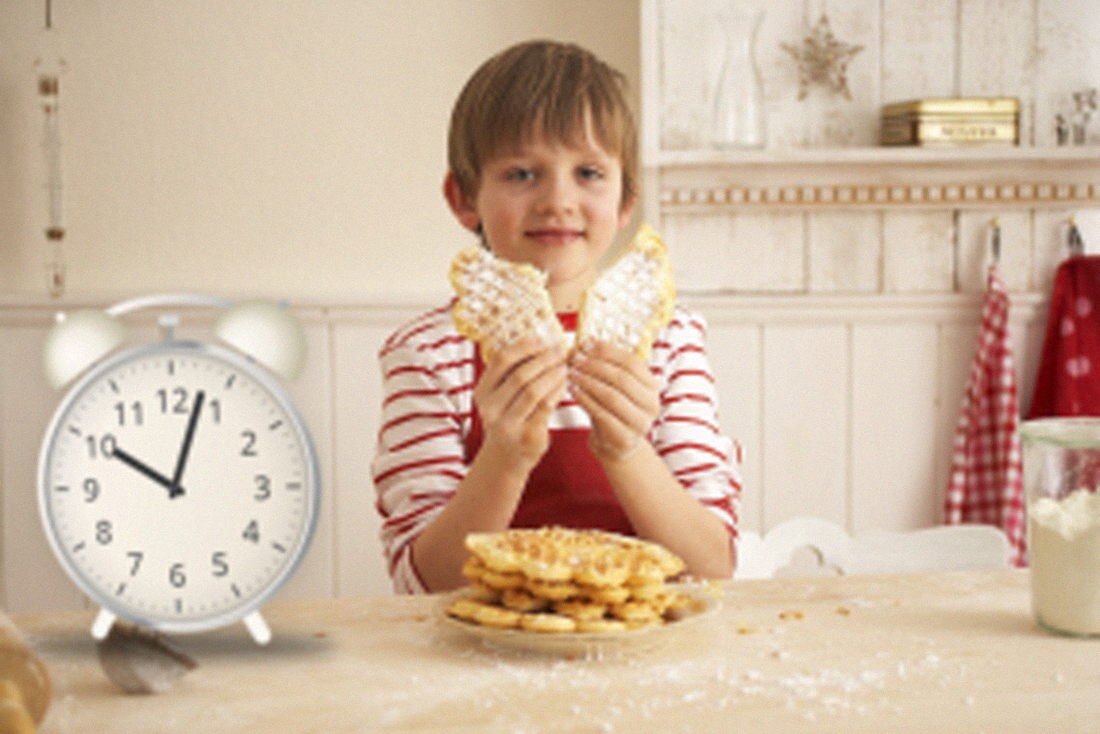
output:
10.03
